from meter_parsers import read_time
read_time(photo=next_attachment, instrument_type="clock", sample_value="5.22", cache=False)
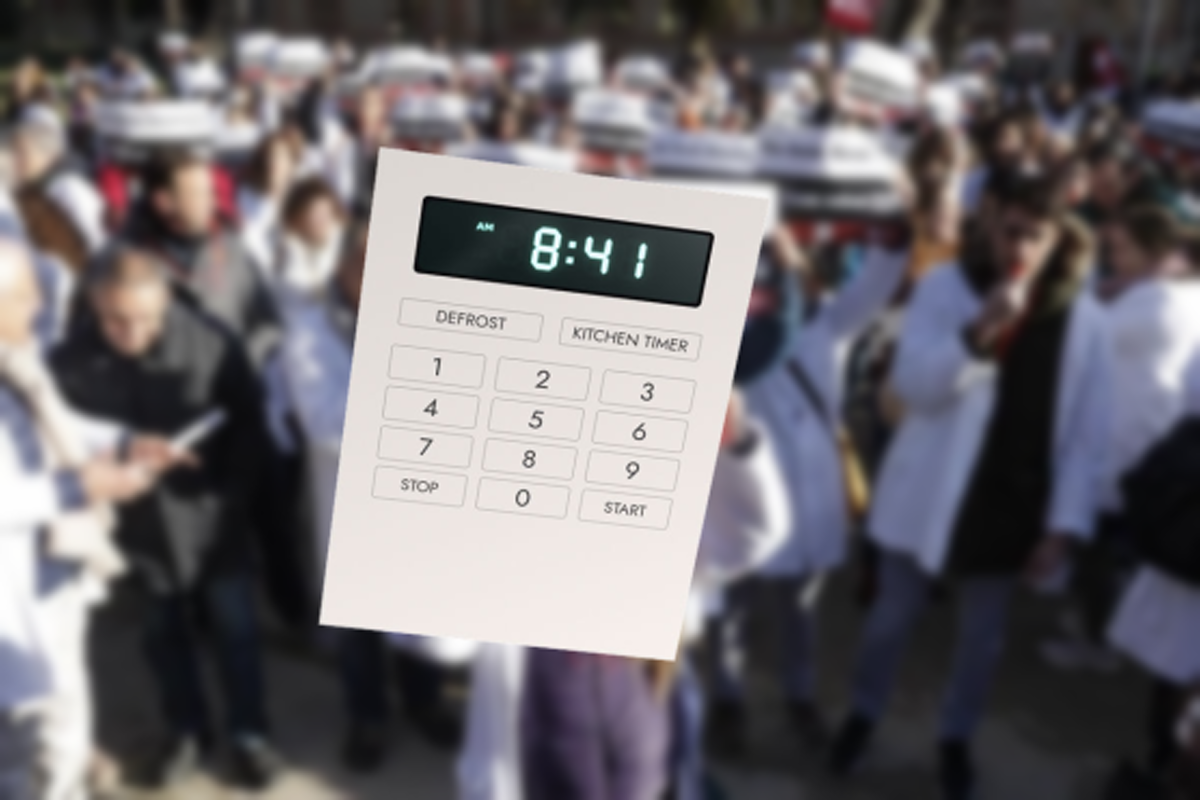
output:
8.41
